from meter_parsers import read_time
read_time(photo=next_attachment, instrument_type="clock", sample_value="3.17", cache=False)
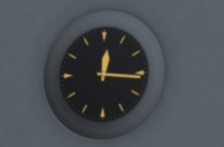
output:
12.16
